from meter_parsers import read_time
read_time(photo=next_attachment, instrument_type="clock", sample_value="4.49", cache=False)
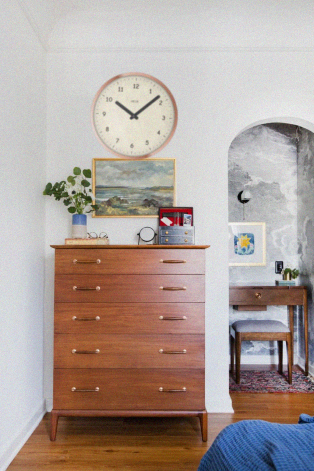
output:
10.08
